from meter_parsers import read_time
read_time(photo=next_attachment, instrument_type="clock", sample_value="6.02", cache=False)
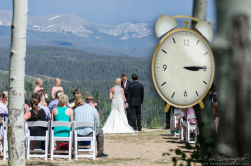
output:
3.15
